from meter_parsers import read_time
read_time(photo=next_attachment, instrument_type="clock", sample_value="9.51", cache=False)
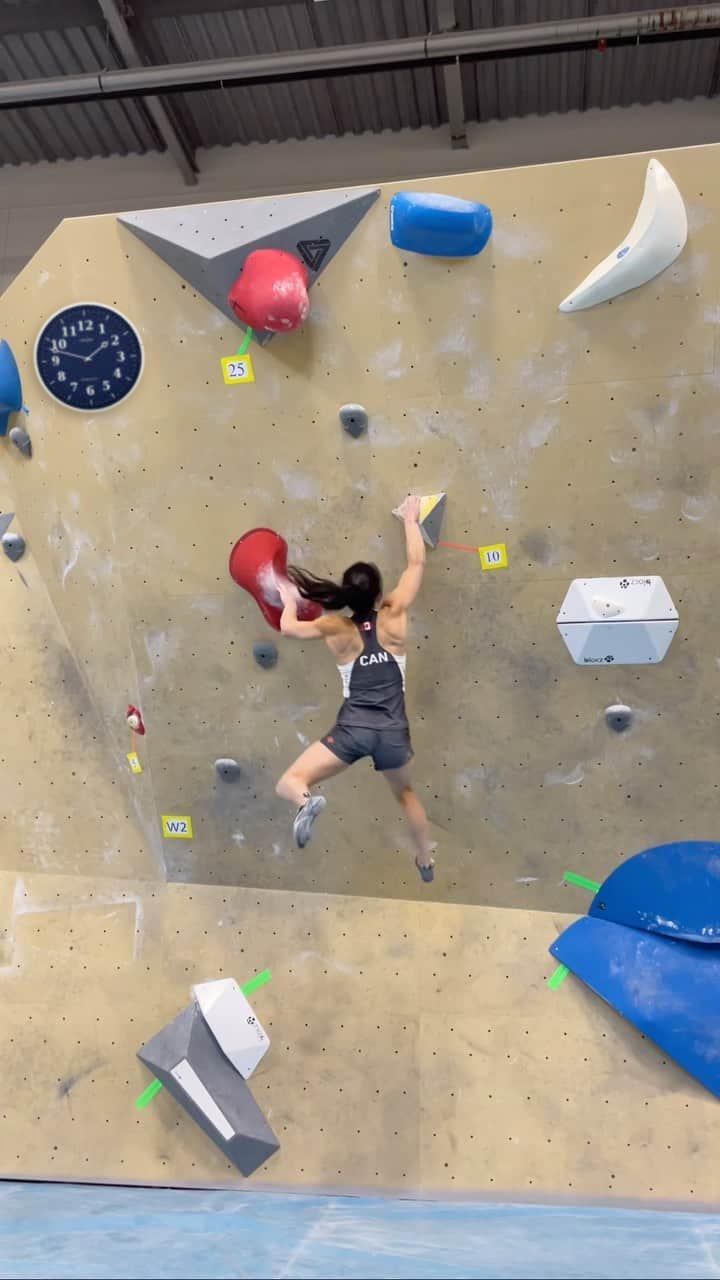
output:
1.48
